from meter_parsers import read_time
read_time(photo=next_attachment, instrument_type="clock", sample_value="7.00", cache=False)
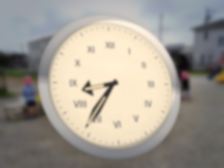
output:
8.36
